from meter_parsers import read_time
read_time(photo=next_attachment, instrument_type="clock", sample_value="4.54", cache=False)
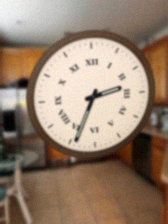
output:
2.34
